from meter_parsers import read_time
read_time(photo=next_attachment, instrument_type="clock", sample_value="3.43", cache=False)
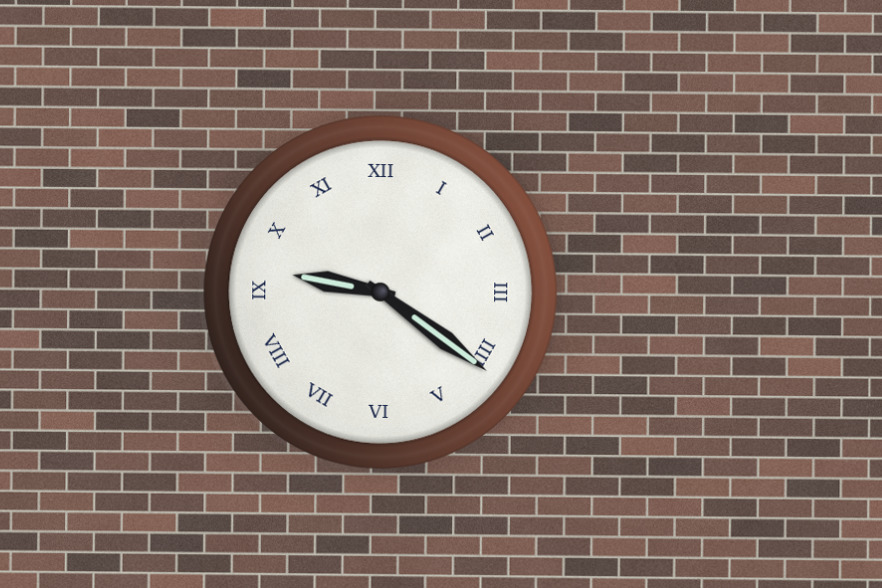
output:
9.21
